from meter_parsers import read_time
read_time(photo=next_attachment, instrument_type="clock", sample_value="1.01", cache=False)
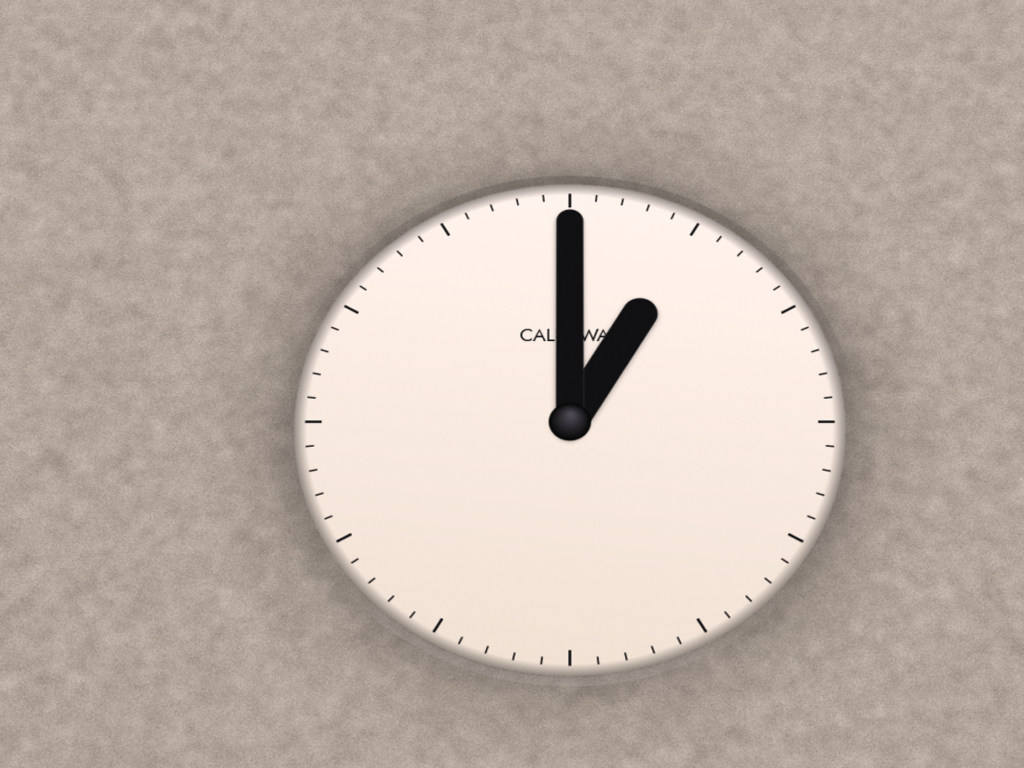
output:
1.00
